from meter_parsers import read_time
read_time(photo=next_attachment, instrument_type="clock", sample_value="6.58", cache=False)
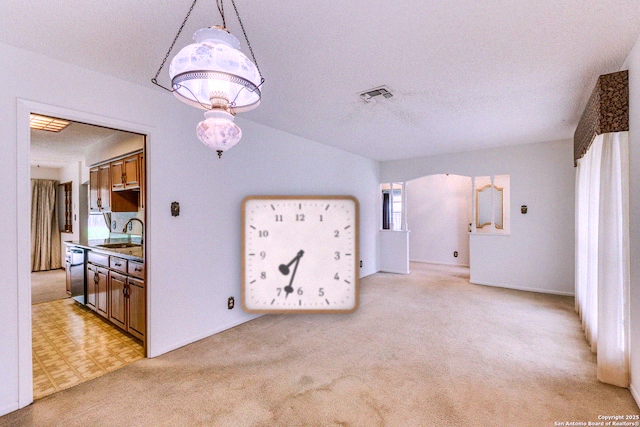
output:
7.33
